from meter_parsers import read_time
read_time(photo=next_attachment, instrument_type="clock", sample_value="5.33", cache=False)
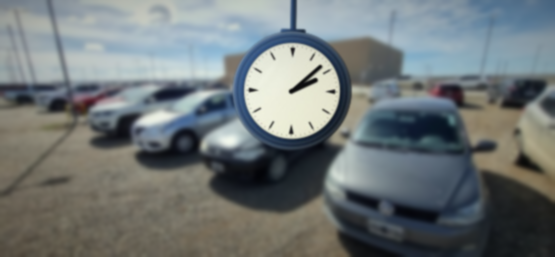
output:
2.08
